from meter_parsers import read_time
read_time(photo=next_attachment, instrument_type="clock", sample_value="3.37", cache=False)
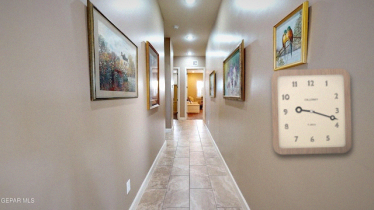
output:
9.18
